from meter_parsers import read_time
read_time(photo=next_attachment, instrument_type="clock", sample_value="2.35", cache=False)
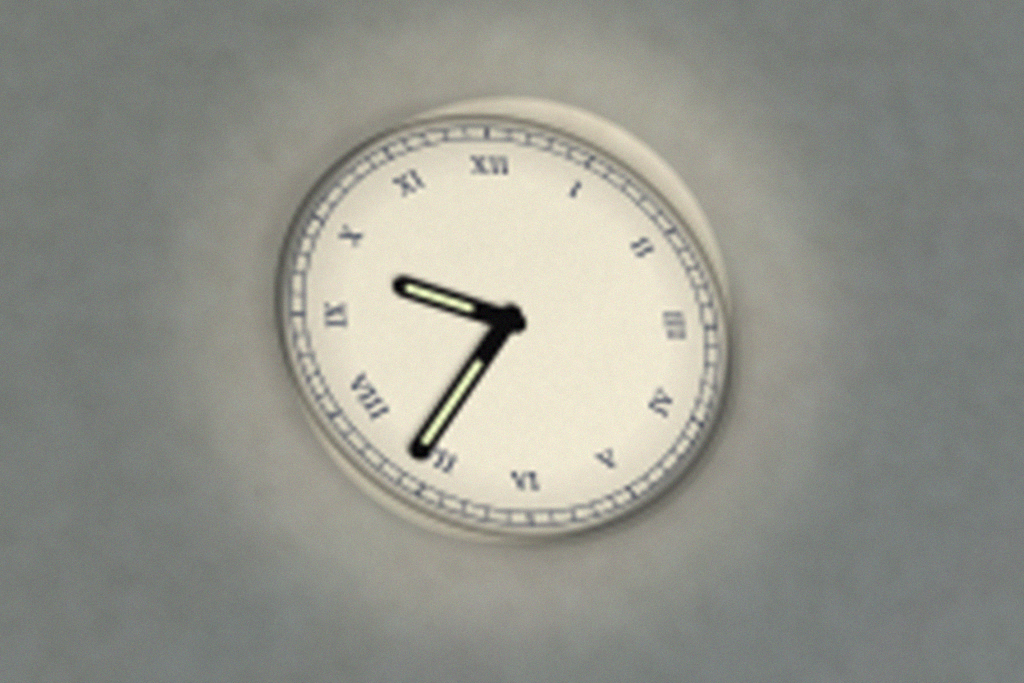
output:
9.36
